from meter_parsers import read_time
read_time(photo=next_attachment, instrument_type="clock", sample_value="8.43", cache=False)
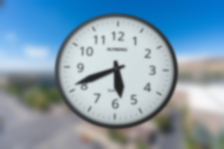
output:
5.41
